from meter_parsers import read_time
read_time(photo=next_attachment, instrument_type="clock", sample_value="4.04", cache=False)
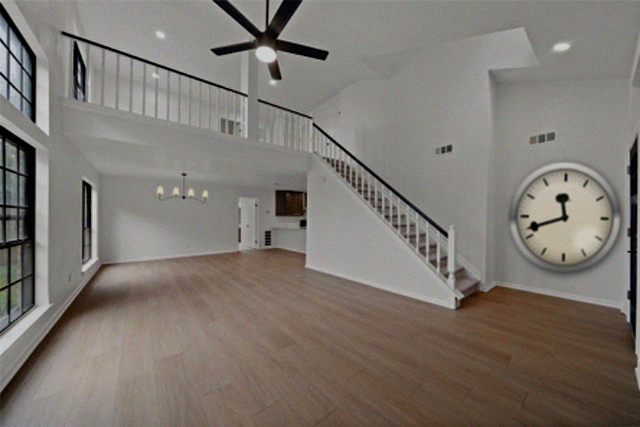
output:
11.42
